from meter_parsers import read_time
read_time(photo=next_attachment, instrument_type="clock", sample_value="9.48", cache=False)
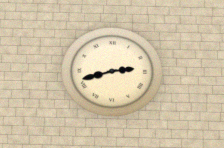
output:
2.42
